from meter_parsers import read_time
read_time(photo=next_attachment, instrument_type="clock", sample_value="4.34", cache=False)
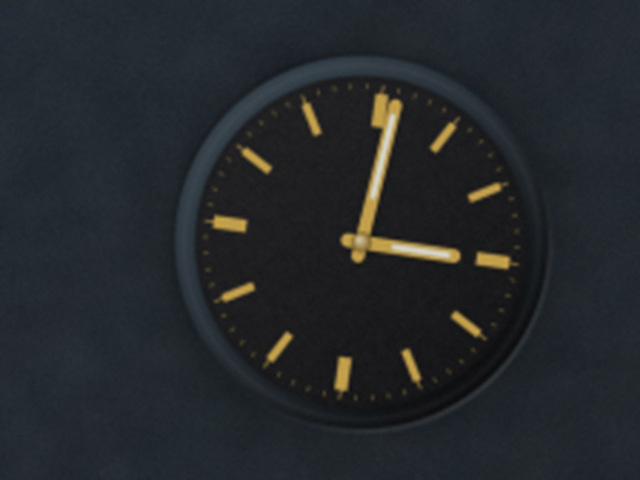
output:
3.01
